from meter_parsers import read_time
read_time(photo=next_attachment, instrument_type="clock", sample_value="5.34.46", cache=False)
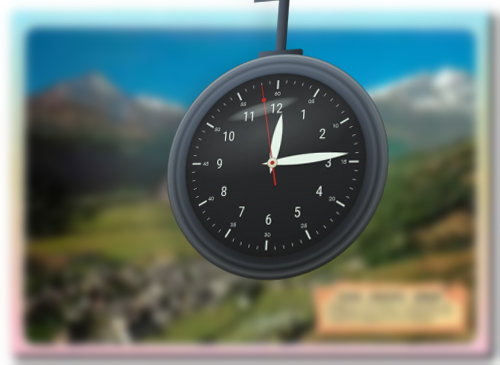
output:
12.13.58
